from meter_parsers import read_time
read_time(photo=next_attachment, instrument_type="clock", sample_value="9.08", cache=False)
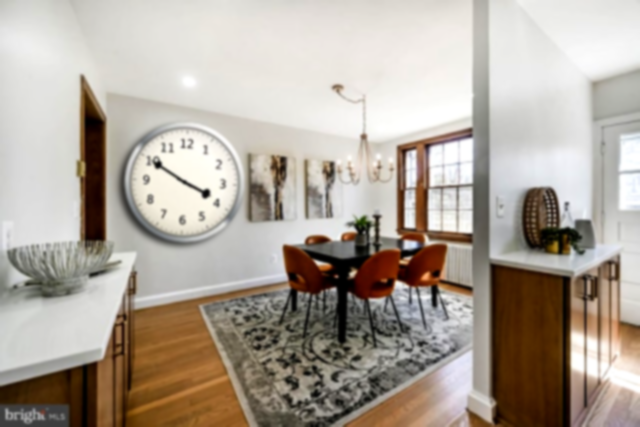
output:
3.50
